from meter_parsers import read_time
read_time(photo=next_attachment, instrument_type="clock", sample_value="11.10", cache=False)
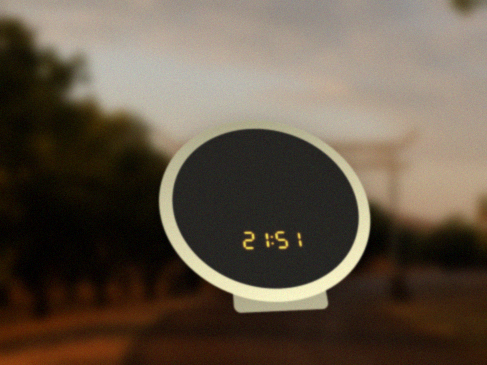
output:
21.51
